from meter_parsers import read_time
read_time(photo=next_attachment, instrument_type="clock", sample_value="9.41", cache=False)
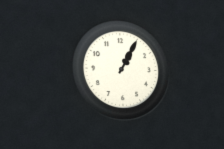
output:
1.05
